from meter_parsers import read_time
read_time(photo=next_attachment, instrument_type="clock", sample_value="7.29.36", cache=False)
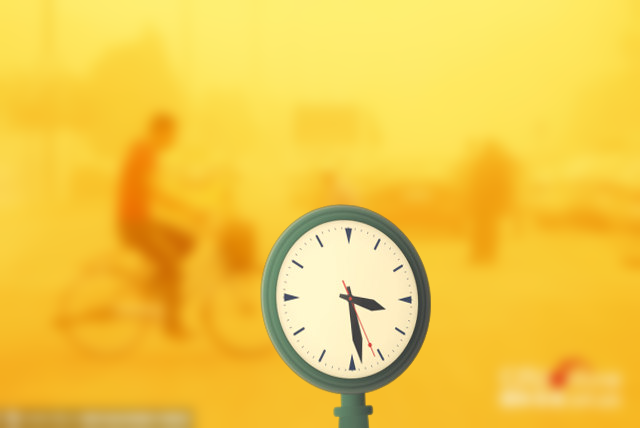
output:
3.28.26
